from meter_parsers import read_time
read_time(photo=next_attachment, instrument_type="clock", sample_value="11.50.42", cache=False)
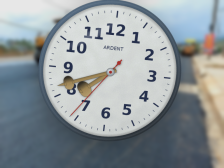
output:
7.41.36
